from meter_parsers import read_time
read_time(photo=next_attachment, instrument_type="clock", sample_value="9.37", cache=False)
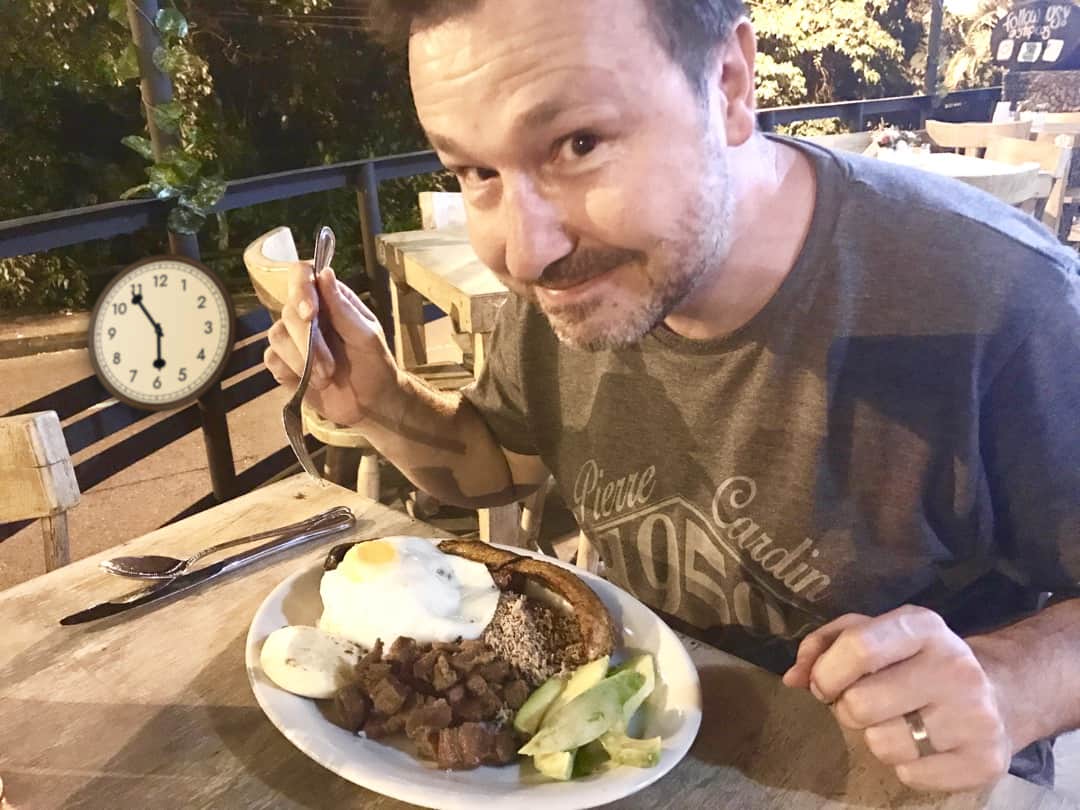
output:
5.54
